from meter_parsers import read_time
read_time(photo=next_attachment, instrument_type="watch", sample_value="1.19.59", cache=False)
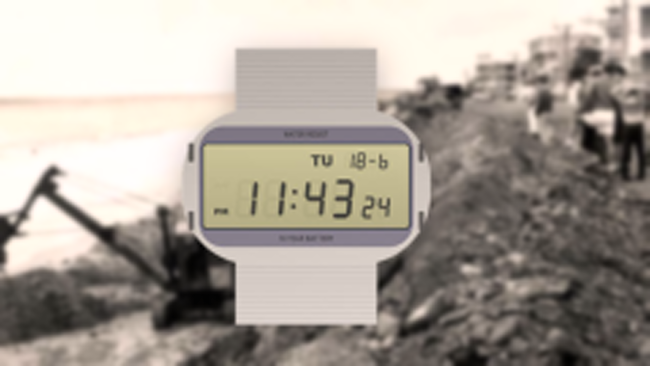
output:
11.43.24
